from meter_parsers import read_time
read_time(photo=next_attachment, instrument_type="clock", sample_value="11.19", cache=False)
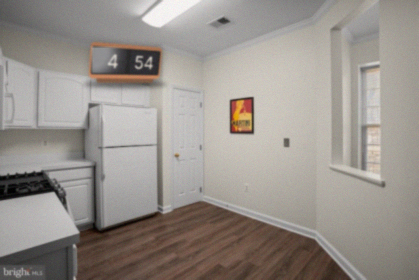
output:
4.54
